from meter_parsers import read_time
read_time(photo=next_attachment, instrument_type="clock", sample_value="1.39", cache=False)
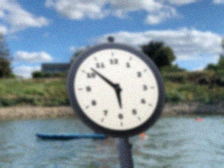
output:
5.52
